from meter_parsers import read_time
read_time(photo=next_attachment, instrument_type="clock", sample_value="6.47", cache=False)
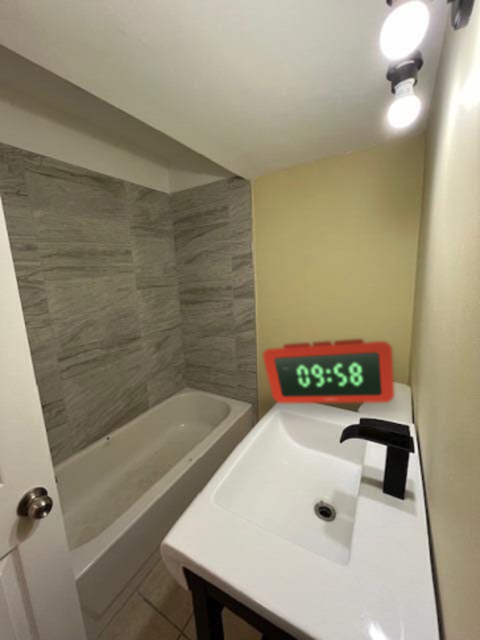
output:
9.58
